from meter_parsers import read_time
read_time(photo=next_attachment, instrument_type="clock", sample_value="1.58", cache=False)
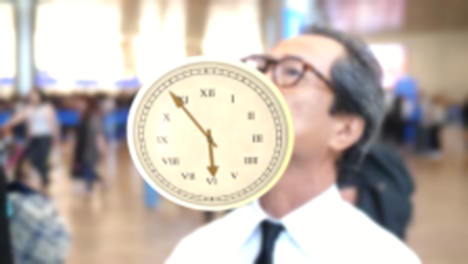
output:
5.54
